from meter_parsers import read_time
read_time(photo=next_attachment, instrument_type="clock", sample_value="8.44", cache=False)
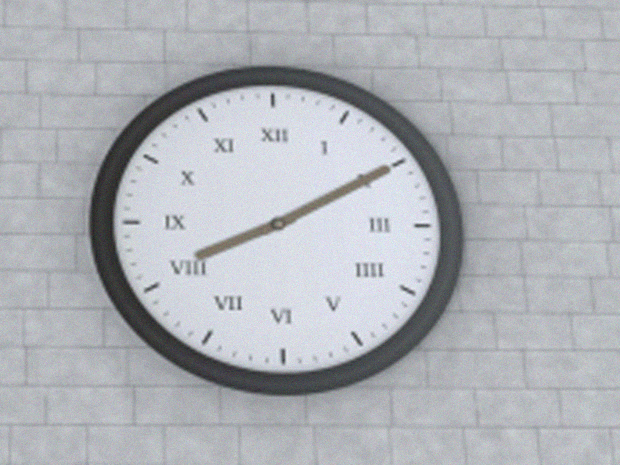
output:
8.10
